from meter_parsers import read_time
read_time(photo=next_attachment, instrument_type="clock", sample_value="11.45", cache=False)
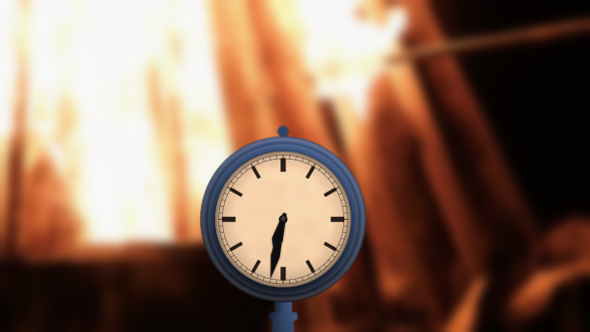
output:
6.32
